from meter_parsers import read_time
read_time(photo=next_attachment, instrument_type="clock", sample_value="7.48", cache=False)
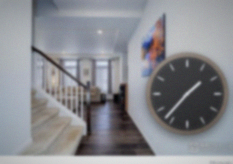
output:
1.37
